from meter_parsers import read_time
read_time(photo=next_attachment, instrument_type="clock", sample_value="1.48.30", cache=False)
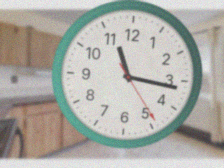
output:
11.16.24
